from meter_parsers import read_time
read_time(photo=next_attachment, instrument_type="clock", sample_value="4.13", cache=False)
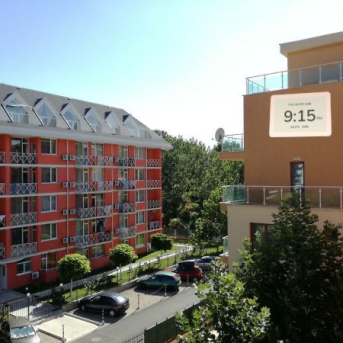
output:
9.15
